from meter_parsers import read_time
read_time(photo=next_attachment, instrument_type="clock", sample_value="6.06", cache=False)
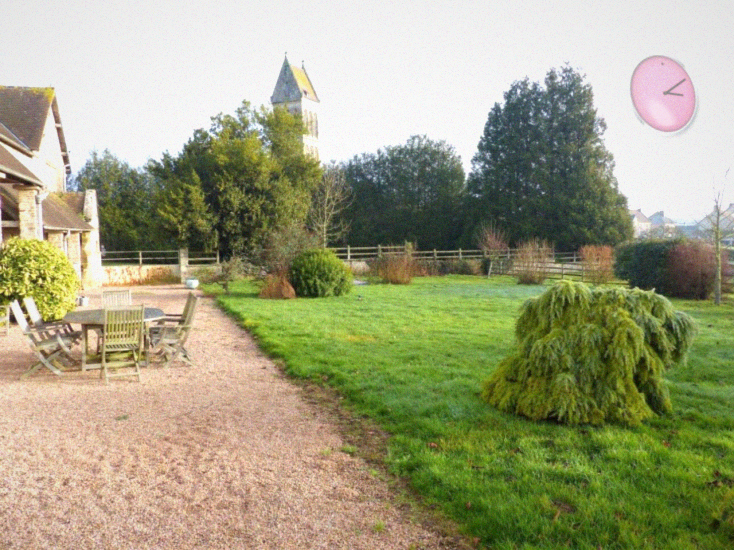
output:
3.10
